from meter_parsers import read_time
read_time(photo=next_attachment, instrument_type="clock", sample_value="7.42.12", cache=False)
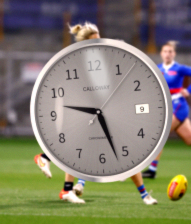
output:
9.27.07
